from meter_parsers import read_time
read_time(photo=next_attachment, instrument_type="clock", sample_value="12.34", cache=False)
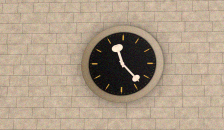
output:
11.23
